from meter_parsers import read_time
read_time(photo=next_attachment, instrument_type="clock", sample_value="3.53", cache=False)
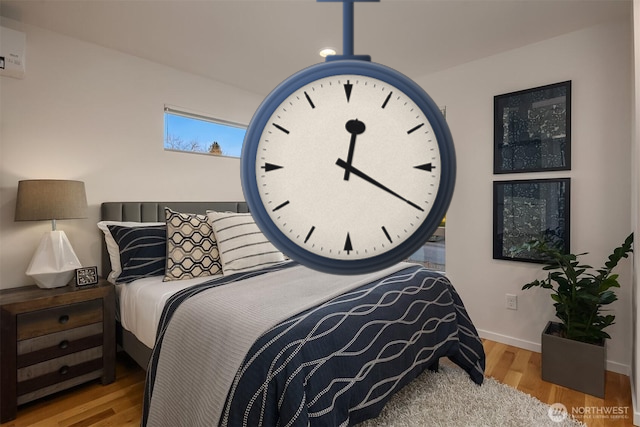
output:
12.20
